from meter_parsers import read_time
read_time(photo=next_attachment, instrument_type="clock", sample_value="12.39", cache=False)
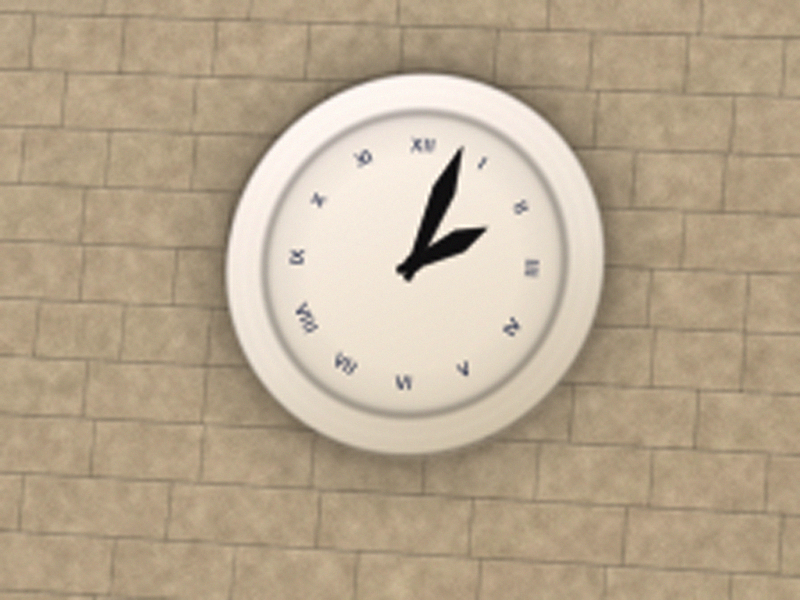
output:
2.03
